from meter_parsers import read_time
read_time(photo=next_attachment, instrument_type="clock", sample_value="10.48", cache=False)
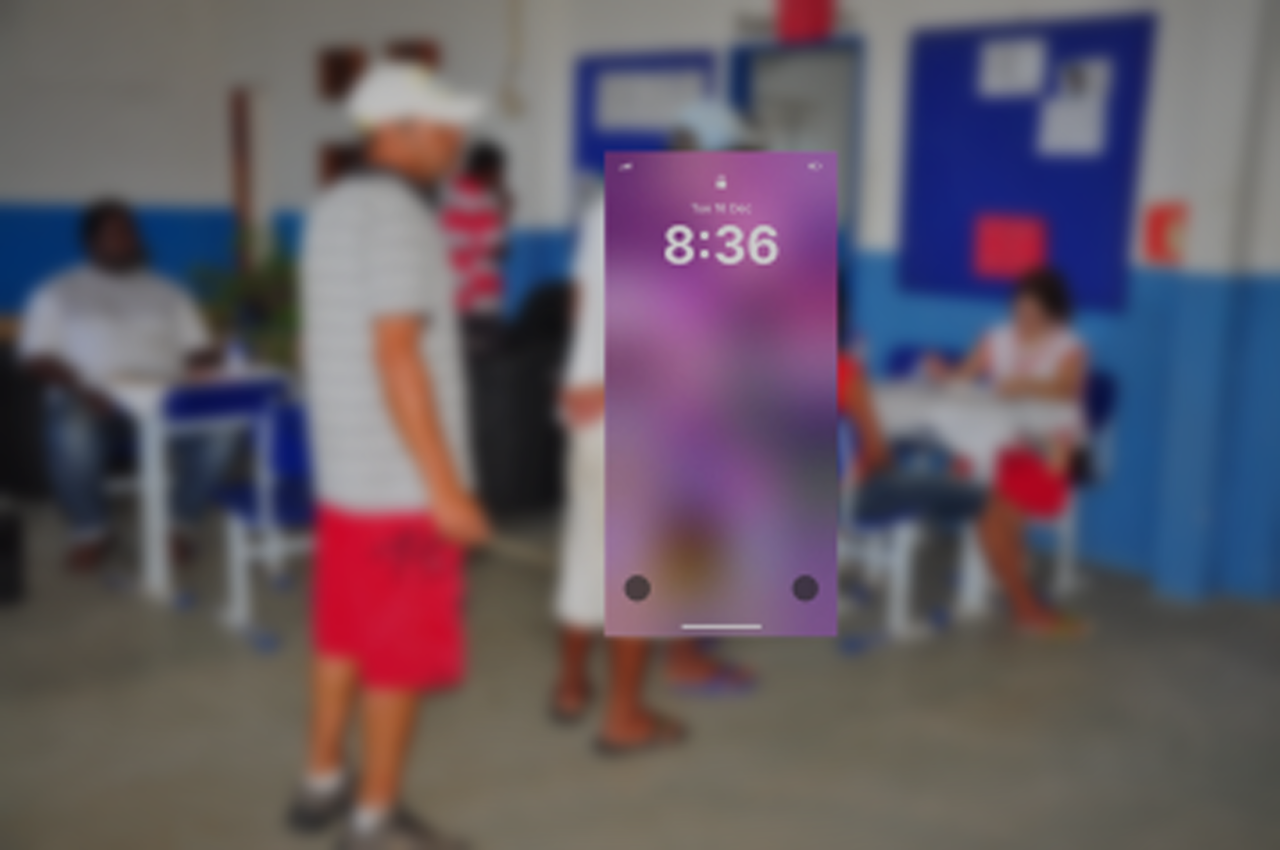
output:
8.36
